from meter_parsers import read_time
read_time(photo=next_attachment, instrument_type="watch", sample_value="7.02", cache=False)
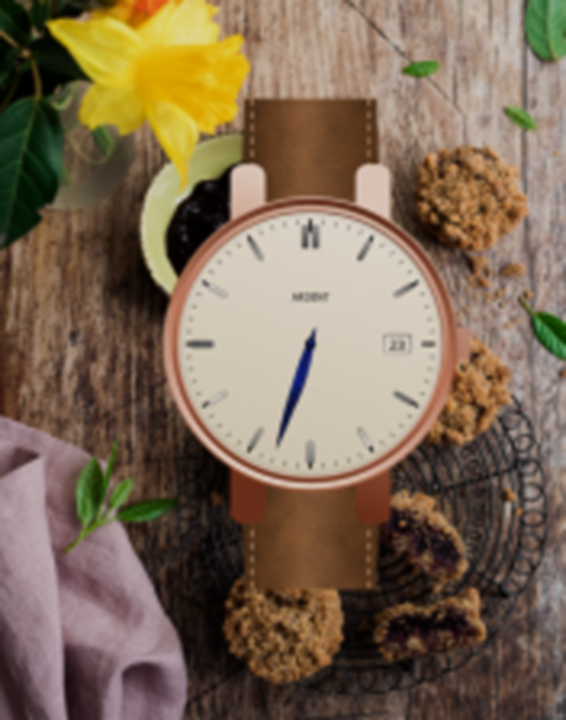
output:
6.33
